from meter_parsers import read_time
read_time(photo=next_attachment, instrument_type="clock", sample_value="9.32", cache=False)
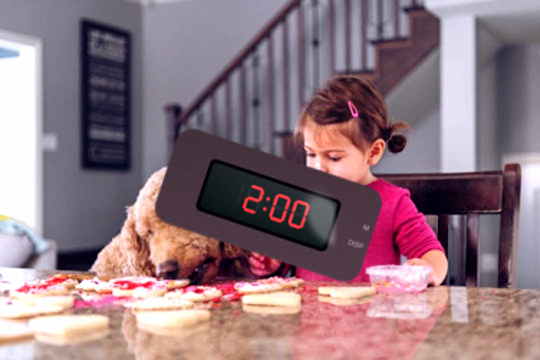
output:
2.00
